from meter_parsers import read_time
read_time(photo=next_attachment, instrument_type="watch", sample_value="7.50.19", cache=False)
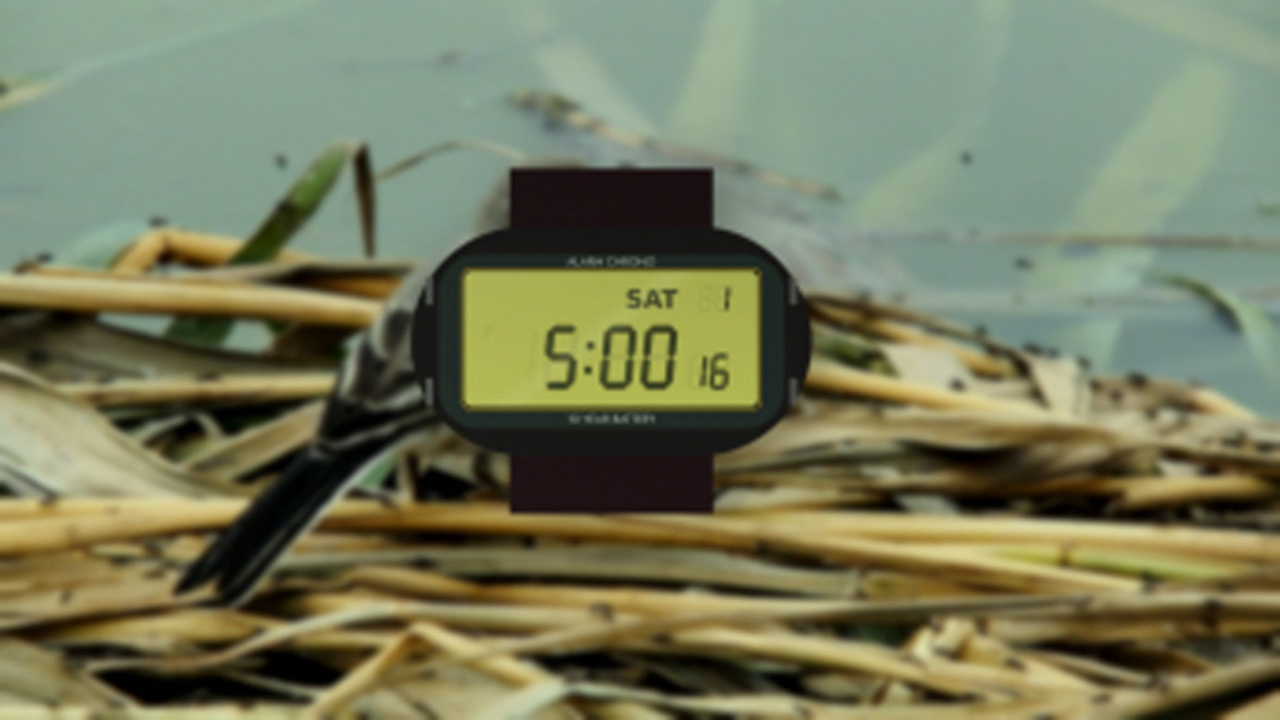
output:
5.00.16
